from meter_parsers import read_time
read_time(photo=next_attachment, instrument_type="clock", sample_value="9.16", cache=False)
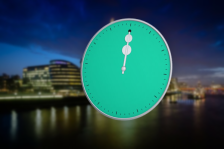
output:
12.00
